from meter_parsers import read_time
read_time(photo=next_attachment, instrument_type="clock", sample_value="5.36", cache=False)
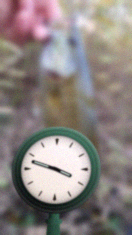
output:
3.48
